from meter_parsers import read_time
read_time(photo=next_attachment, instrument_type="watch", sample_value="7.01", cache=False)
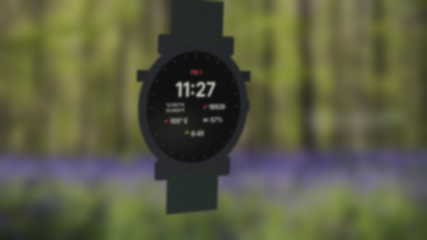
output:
11.27
